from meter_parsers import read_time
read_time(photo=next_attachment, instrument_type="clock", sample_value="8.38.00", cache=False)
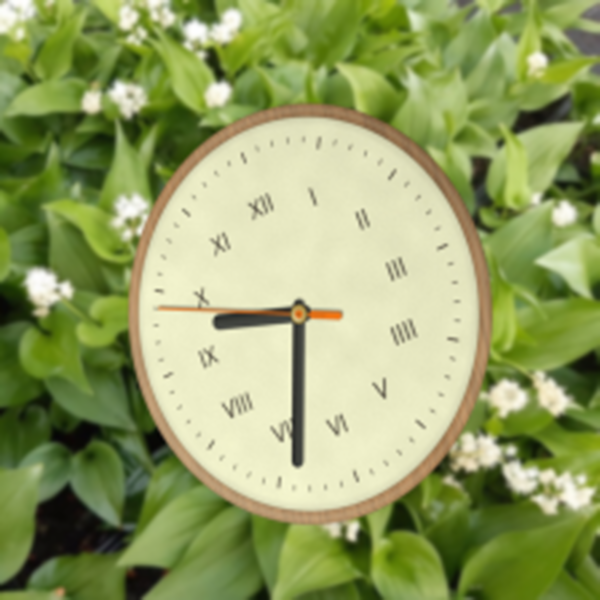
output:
9.33.49
